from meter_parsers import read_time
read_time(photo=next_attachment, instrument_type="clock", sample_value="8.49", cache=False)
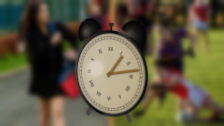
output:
1.13
